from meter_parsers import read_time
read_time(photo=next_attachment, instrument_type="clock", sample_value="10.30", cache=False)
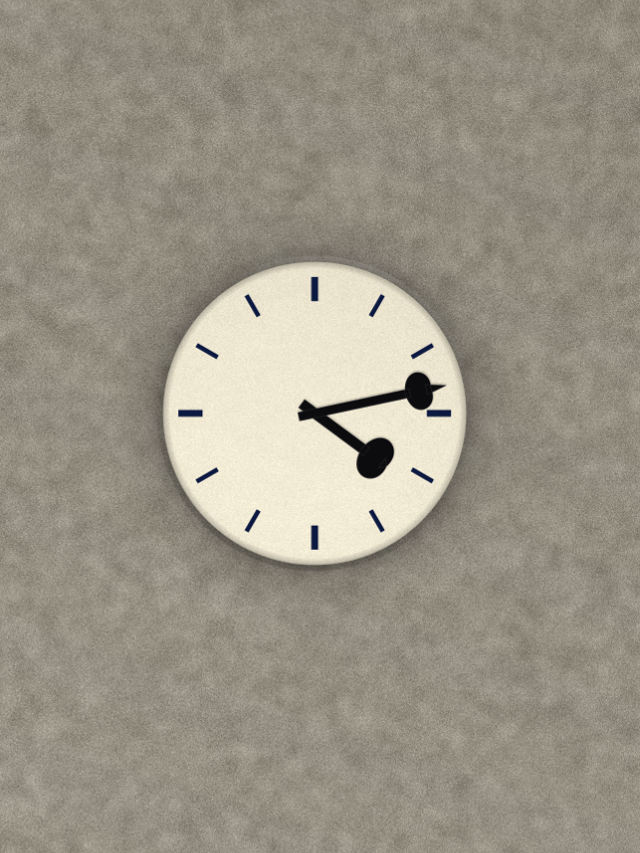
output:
4.13
